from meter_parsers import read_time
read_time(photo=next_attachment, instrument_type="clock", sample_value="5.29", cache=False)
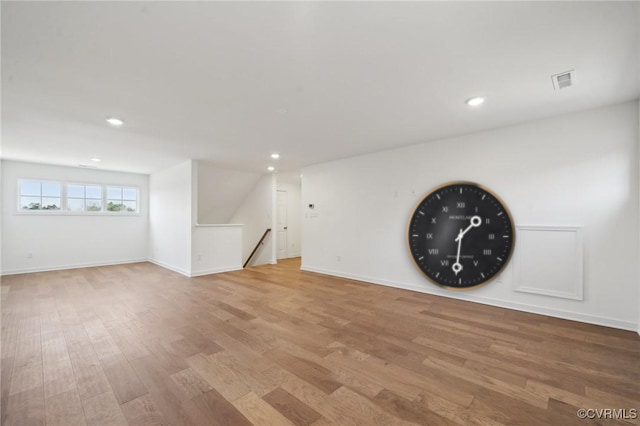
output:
1.31
